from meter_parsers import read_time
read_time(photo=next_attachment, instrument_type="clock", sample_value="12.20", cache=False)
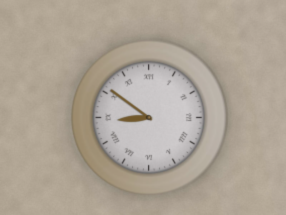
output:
8.51
